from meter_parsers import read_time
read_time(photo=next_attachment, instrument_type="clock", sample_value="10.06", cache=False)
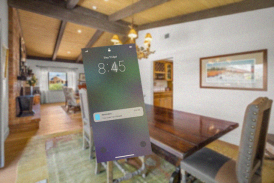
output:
8.45
